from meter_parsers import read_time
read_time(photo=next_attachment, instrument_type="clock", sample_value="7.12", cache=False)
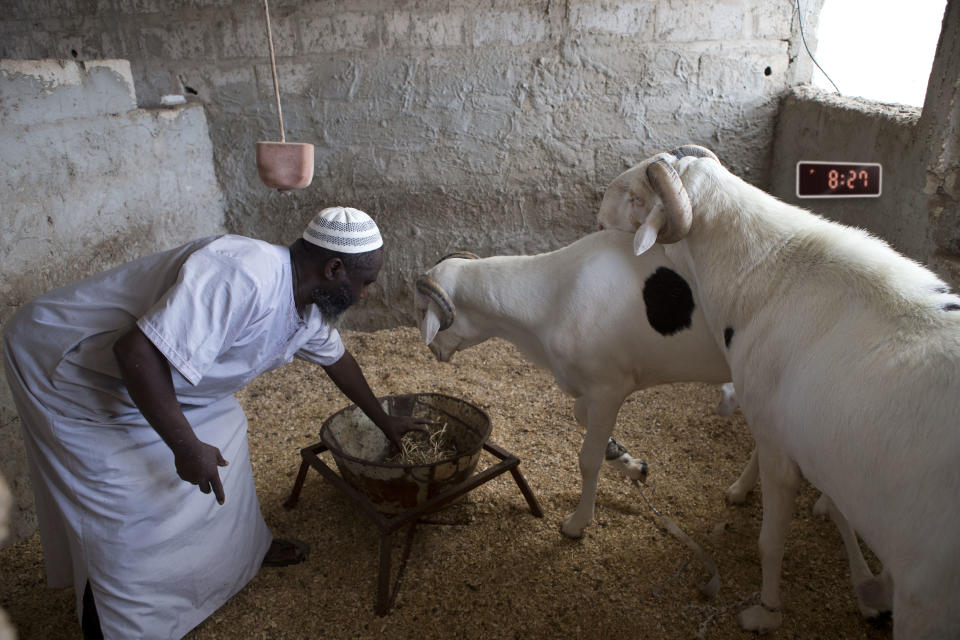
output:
8.27
